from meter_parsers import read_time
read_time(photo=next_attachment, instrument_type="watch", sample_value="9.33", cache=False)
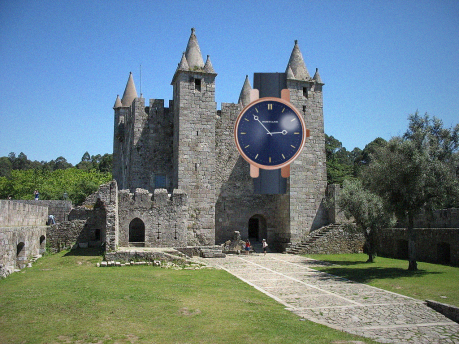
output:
2.53
